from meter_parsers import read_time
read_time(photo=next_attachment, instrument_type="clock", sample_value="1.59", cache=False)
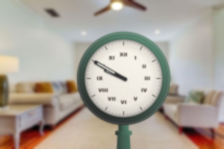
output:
9.50
